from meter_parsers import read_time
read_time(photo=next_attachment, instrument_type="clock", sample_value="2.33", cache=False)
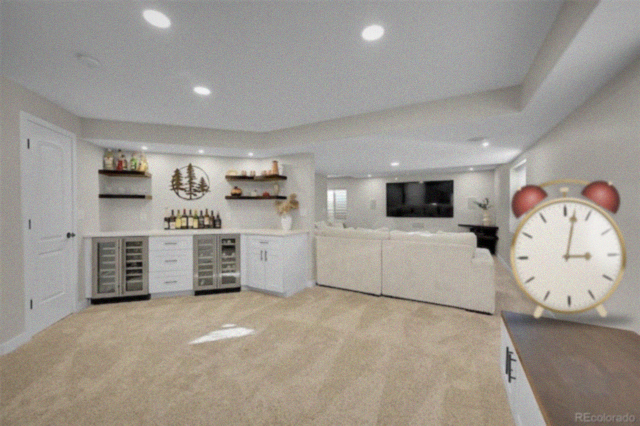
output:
3.02
